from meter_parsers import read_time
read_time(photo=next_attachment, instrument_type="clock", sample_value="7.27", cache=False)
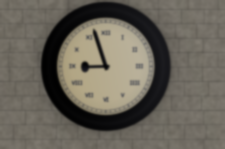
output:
8.57
